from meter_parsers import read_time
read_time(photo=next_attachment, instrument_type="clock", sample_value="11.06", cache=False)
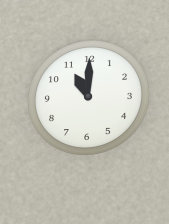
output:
11.00
